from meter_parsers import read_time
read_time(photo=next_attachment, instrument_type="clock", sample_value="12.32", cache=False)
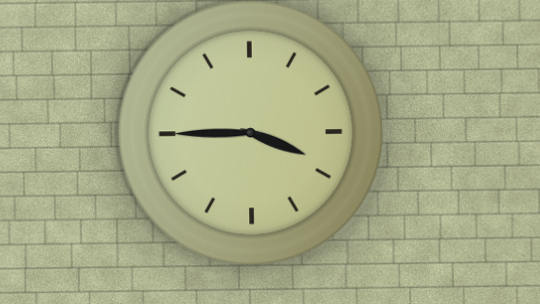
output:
3.45
